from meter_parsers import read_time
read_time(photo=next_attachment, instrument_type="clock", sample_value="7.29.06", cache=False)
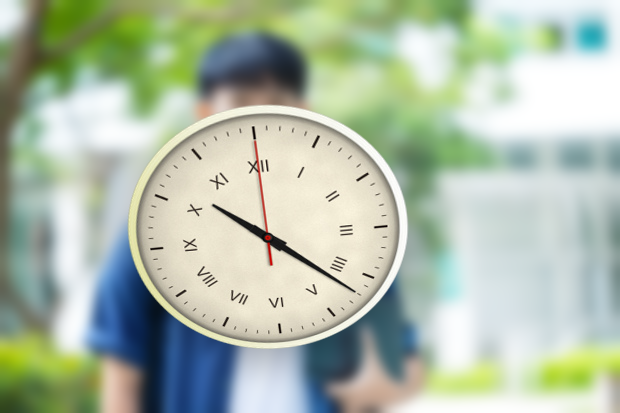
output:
10.22.00
